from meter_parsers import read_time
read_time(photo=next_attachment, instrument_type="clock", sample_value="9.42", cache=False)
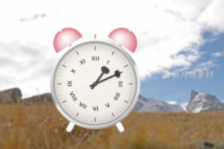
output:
1.11
